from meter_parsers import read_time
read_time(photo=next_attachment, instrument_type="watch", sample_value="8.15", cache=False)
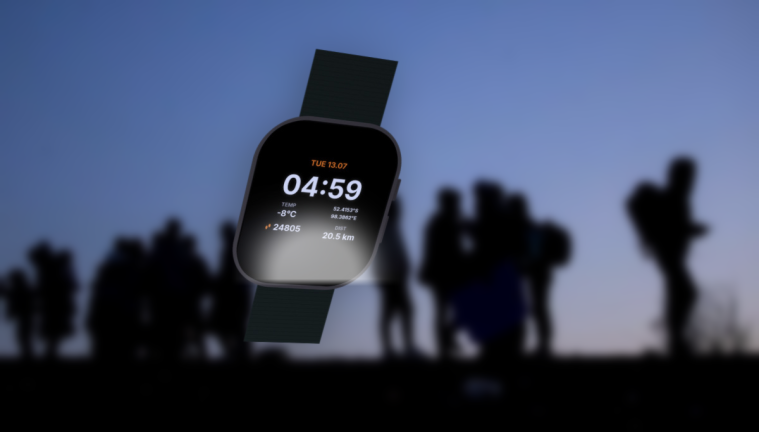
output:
4.59
